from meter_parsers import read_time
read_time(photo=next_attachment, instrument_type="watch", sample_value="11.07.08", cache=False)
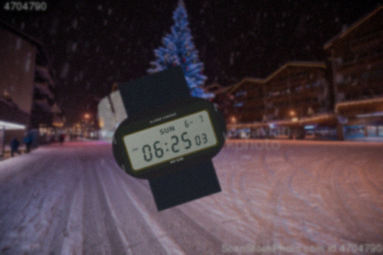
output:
6.25.03
